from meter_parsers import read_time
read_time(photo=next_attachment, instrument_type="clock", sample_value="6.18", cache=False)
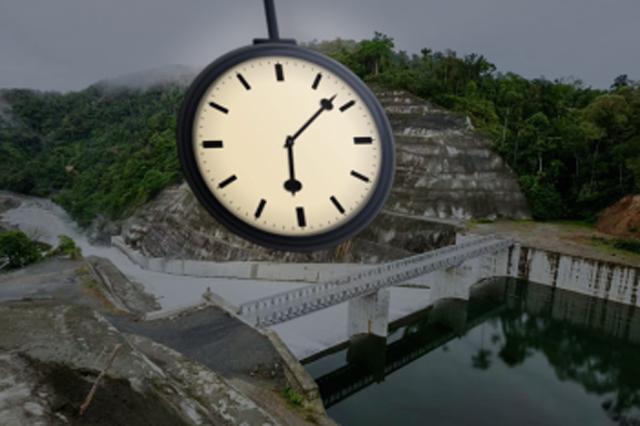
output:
6.08
